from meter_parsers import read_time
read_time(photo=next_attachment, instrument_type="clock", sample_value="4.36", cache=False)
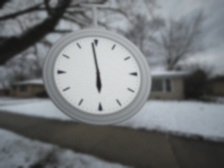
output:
5.59
